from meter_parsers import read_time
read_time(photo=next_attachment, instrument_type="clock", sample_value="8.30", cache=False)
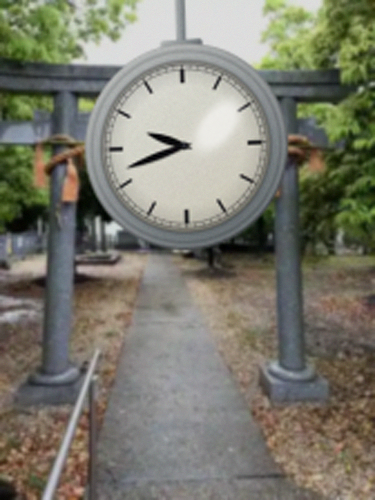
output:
9.42
